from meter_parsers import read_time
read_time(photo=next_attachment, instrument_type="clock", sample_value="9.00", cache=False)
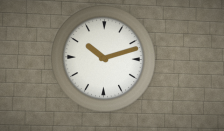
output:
10.12
